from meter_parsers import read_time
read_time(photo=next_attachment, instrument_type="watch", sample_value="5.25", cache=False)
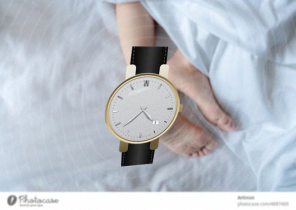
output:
4.38
